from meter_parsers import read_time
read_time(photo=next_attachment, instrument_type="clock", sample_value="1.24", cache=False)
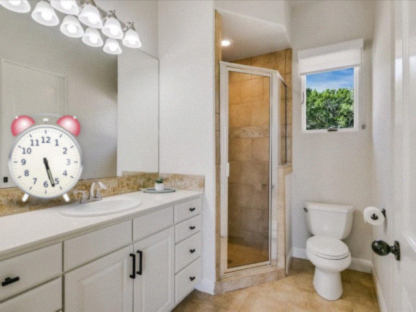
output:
5.27
